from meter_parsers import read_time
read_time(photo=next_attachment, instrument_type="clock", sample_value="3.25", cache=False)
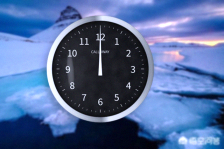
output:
12.00
